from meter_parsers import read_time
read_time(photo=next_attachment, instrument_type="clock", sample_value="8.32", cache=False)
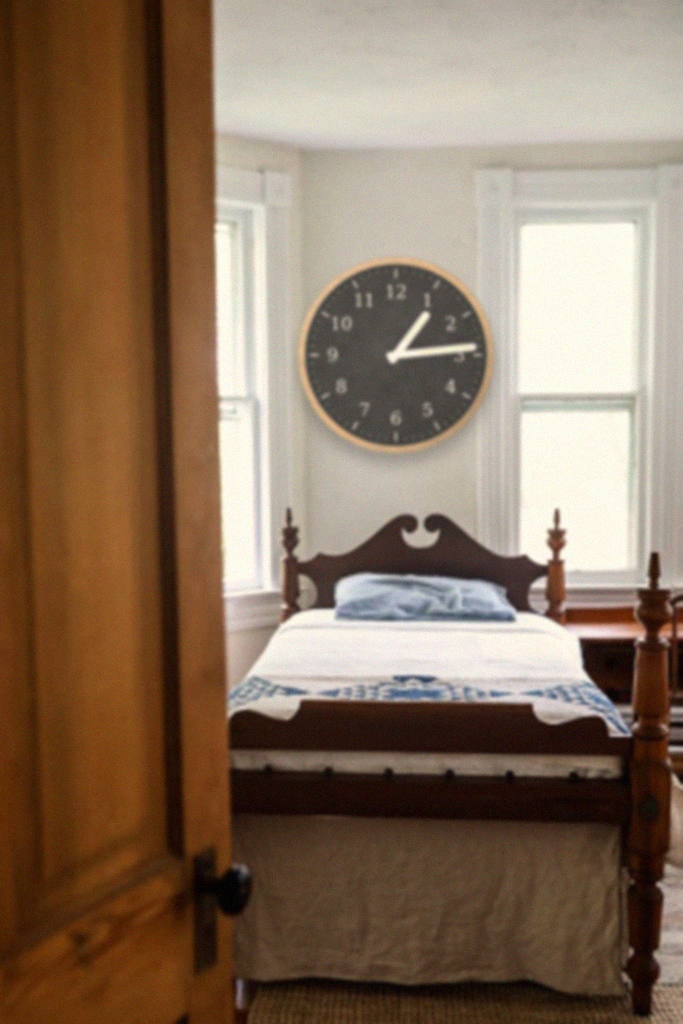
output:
1.14
